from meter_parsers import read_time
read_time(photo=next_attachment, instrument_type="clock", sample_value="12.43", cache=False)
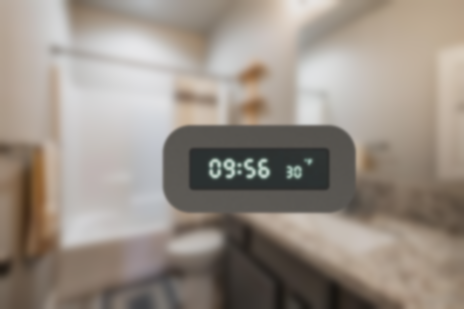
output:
9.56
